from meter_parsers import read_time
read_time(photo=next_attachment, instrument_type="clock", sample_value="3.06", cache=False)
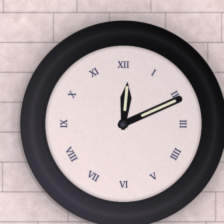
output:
12.11
